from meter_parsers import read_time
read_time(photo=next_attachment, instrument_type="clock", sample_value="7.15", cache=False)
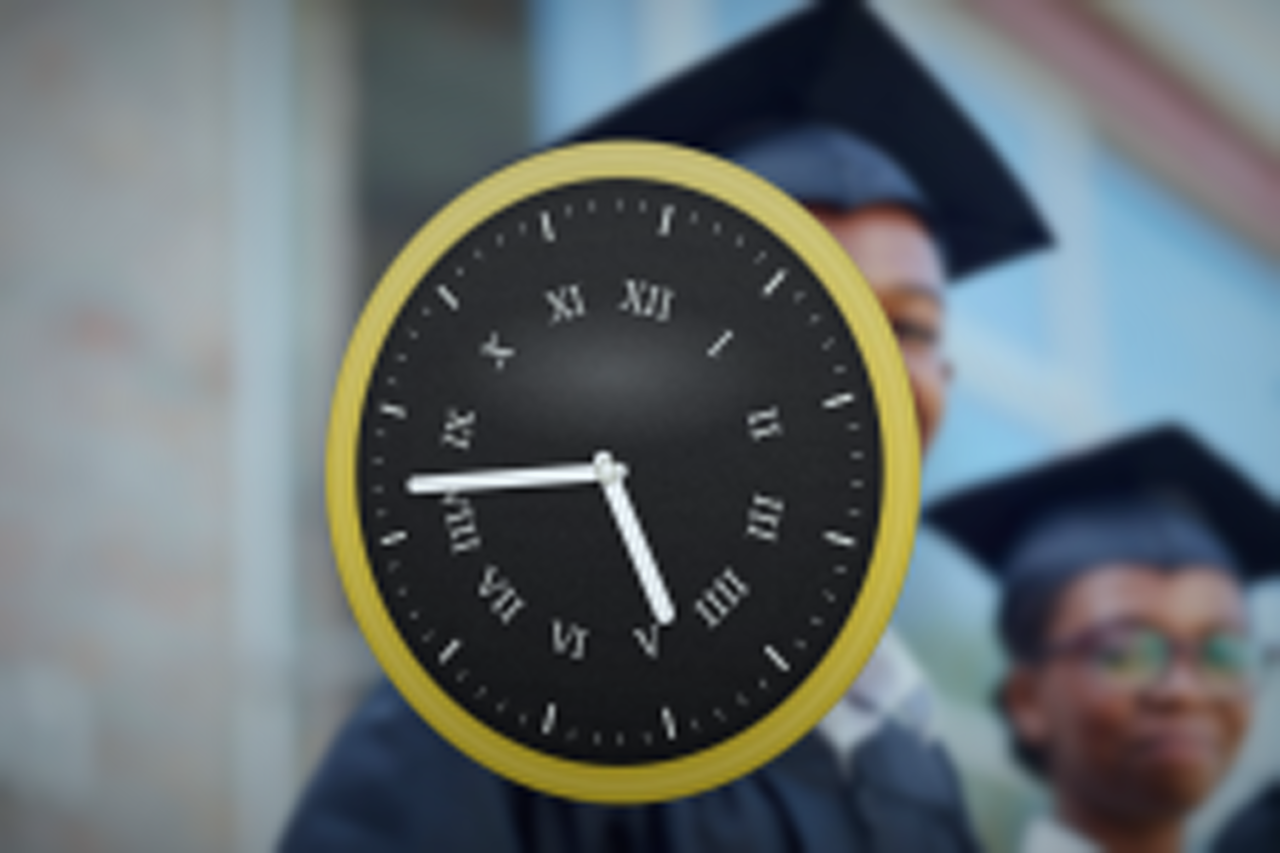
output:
4.42
